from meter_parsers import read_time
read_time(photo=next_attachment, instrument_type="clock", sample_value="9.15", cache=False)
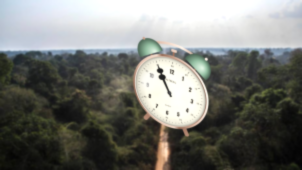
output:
10.55
